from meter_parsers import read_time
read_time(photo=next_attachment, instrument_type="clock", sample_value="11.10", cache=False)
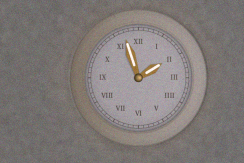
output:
1.57
